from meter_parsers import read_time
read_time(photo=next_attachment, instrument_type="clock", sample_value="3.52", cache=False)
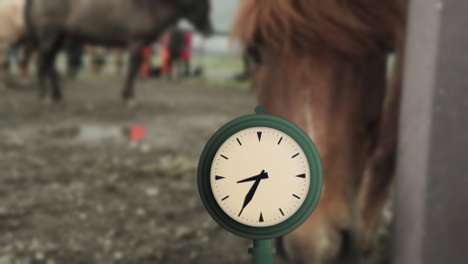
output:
8.35
